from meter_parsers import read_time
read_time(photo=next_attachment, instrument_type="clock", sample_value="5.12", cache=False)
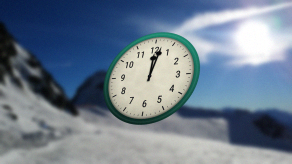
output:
12.02
